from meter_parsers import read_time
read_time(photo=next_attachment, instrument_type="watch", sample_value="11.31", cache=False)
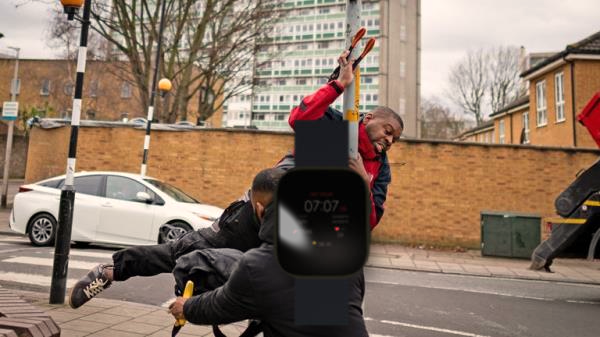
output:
7.07
